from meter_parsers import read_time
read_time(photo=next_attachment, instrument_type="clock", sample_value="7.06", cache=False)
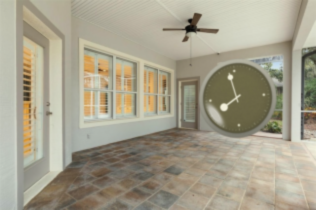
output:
7.58
